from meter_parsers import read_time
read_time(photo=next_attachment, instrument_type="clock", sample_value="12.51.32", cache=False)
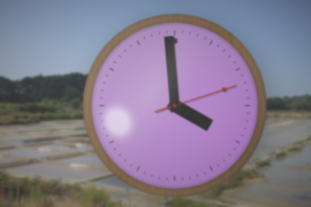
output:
3.59.12
